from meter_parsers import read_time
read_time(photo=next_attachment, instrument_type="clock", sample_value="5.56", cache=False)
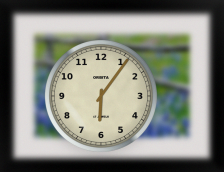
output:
6.06
